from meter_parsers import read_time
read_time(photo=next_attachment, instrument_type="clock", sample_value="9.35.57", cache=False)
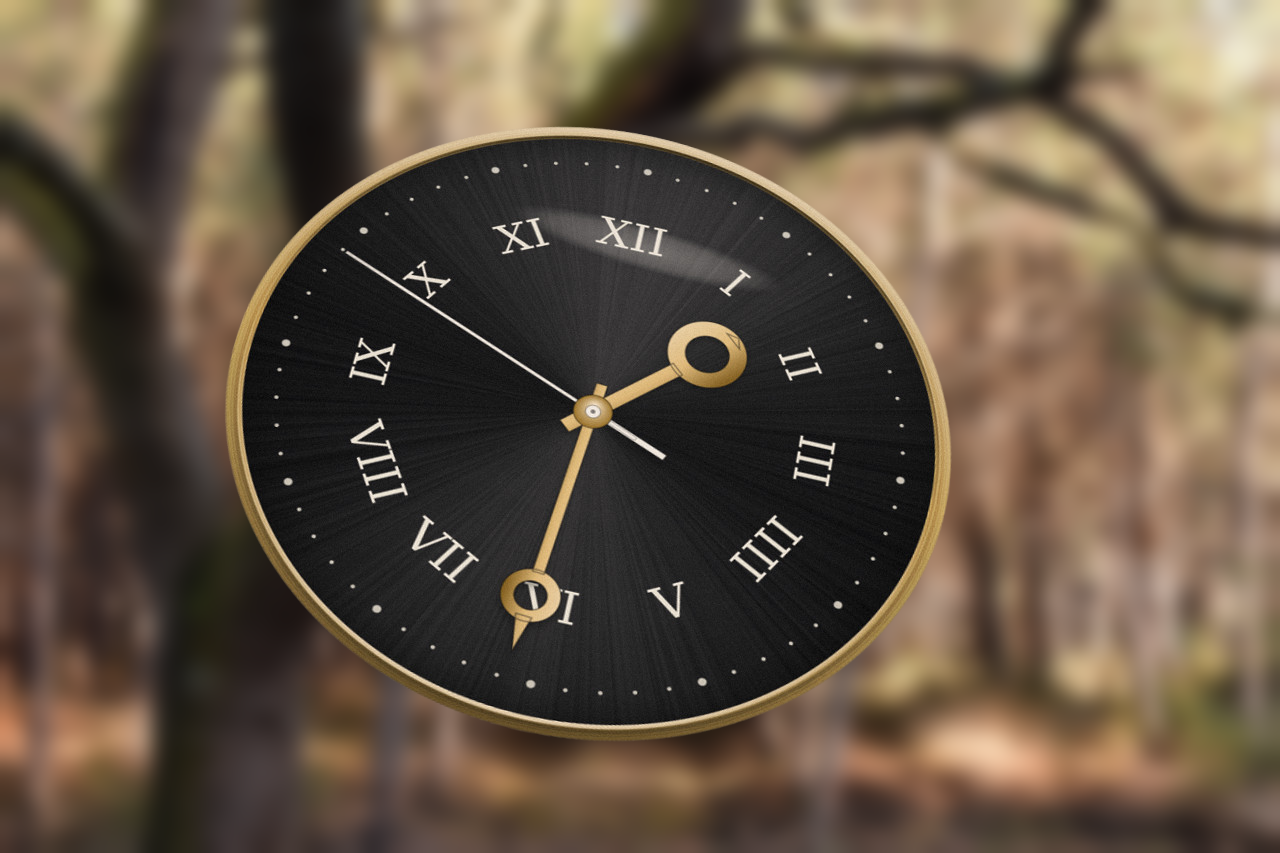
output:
1.30.49
